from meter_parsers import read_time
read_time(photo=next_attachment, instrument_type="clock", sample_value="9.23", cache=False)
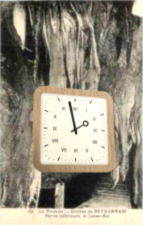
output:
1.58
